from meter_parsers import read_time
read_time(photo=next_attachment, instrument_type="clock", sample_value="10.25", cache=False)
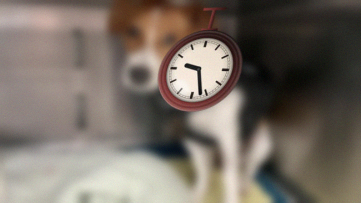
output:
9.27
